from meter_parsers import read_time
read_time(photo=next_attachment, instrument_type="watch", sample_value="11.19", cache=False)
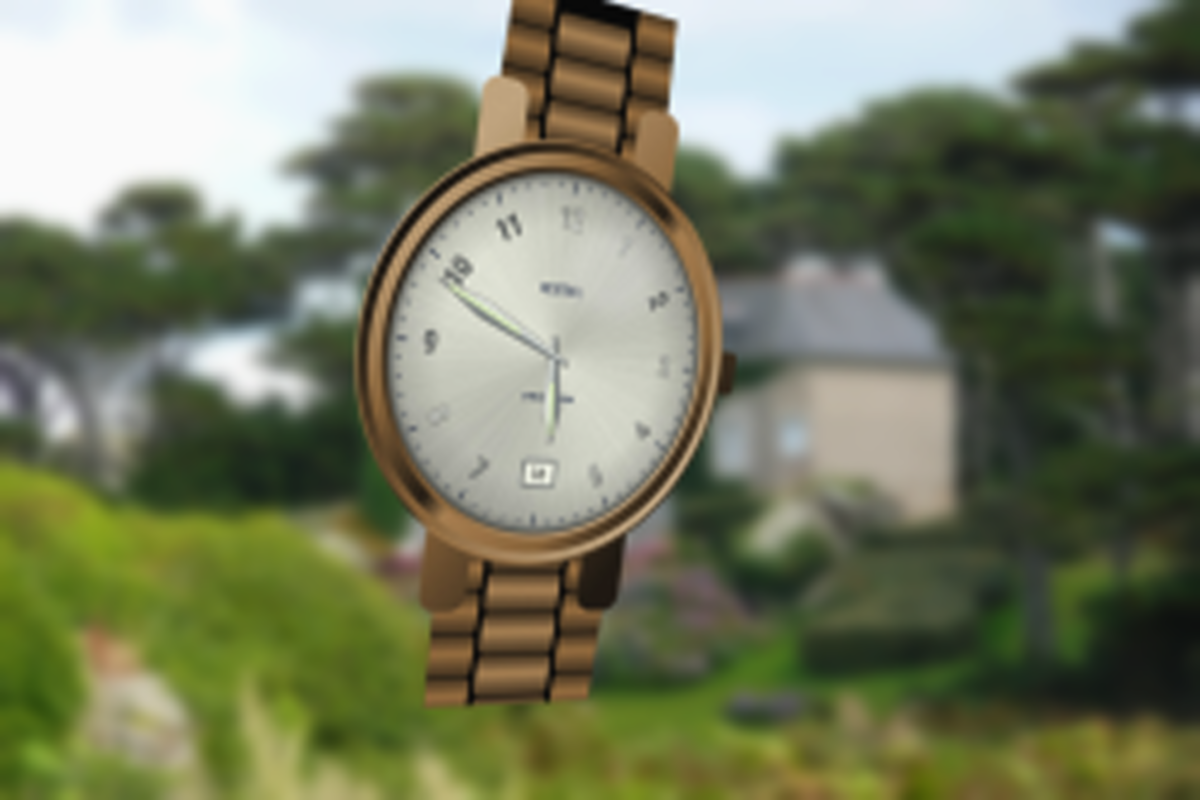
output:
5.49
